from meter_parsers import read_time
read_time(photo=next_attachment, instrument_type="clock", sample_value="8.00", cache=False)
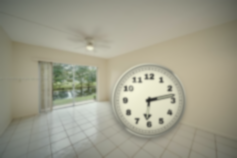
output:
6.13
